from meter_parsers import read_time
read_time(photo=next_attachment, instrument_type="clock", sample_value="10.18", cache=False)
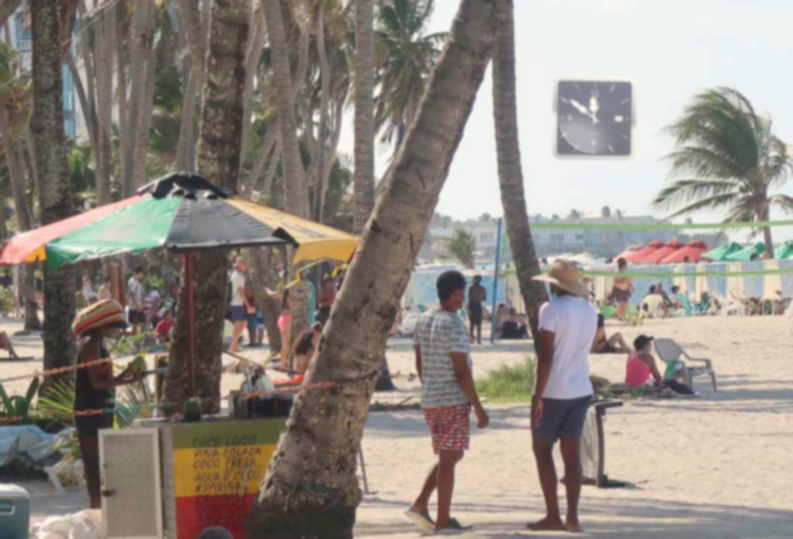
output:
11.51
